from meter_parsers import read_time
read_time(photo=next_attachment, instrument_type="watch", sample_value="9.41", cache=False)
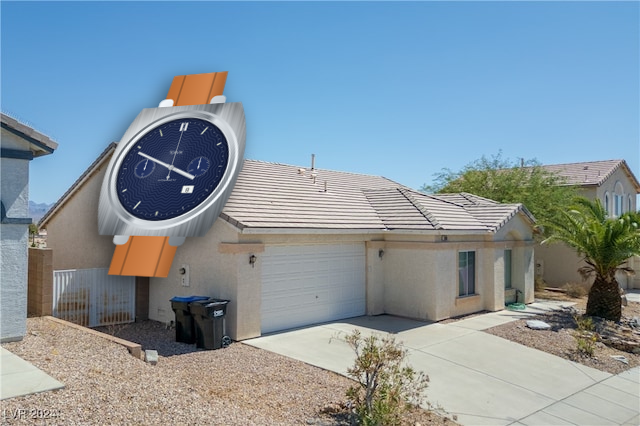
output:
3.49
